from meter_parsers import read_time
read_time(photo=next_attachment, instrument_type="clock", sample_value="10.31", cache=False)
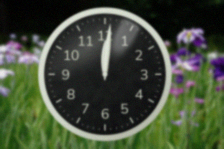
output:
12.01
